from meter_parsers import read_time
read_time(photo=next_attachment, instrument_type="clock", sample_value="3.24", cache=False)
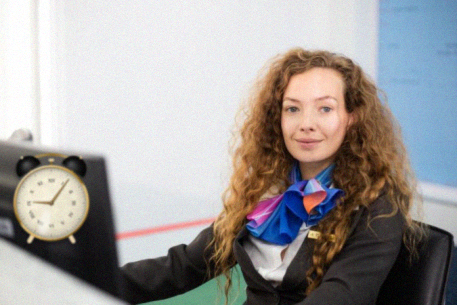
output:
9.06
